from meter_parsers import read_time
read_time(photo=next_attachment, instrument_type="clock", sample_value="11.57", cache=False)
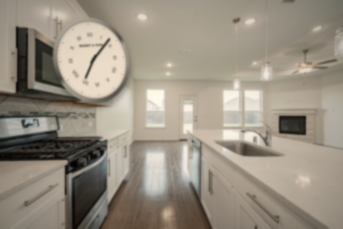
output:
7.08
